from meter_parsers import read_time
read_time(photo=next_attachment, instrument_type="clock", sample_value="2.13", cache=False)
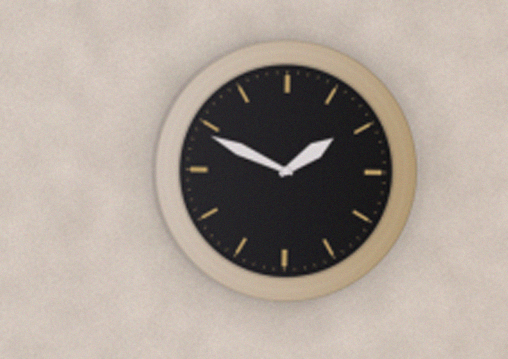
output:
1.49
